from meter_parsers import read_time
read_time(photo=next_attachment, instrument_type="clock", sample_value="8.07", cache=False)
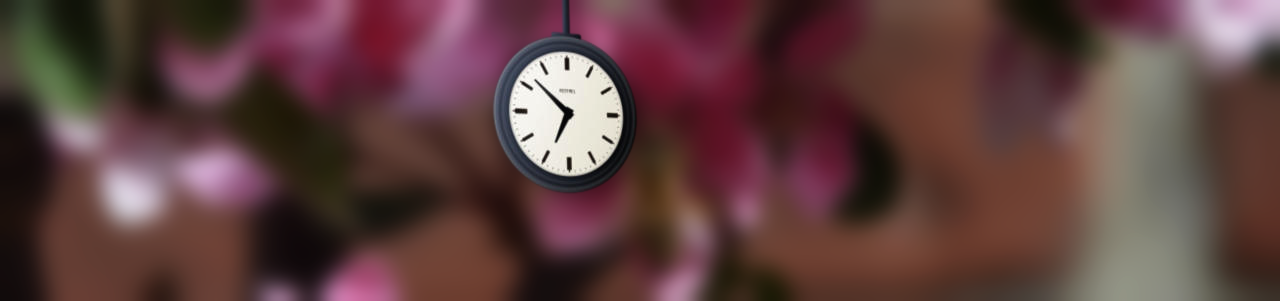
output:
6.52
